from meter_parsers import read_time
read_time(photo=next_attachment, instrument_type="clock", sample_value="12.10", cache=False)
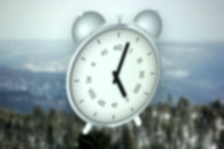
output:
5.03
